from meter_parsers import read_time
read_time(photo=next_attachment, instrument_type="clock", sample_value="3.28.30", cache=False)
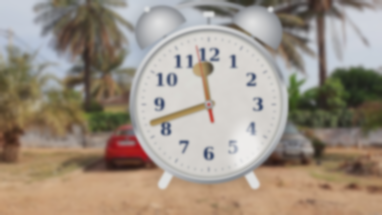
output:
11.41.58
